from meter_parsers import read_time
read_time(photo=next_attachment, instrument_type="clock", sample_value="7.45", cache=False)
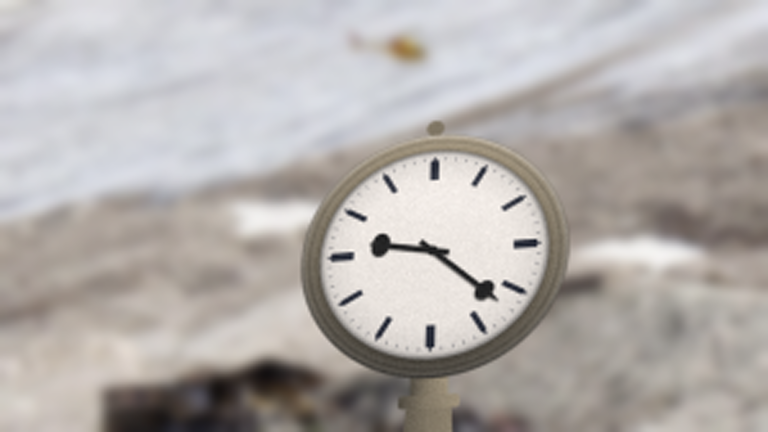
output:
9.22
